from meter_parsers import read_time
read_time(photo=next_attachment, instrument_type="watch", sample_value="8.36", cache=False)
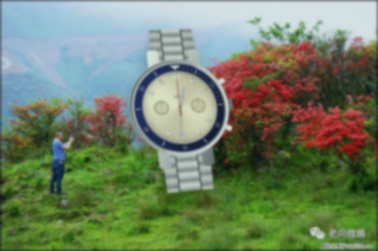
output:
12.31
